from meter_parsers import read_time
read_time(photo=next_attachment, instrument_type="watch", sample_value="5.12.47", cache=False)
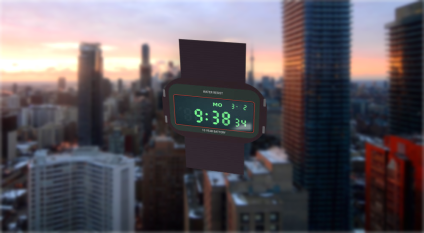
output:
9.38.34
